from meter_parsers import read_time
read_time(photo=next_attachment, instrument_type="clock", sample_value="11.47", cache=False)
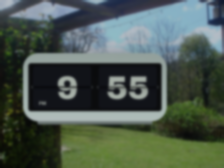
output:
9.55
